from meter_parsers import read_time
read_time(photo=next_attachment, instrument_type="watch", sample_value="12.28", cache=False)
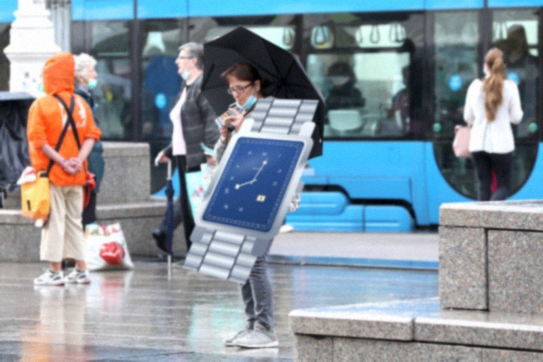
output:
8.02
